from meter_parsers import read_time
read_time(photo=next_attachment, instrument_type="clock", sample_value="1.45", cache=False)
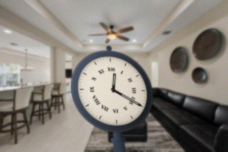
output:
12.20
